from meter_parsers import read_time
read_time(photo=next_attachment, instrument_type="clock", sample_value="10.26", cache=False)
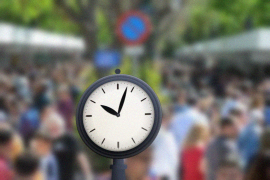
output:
10.03
